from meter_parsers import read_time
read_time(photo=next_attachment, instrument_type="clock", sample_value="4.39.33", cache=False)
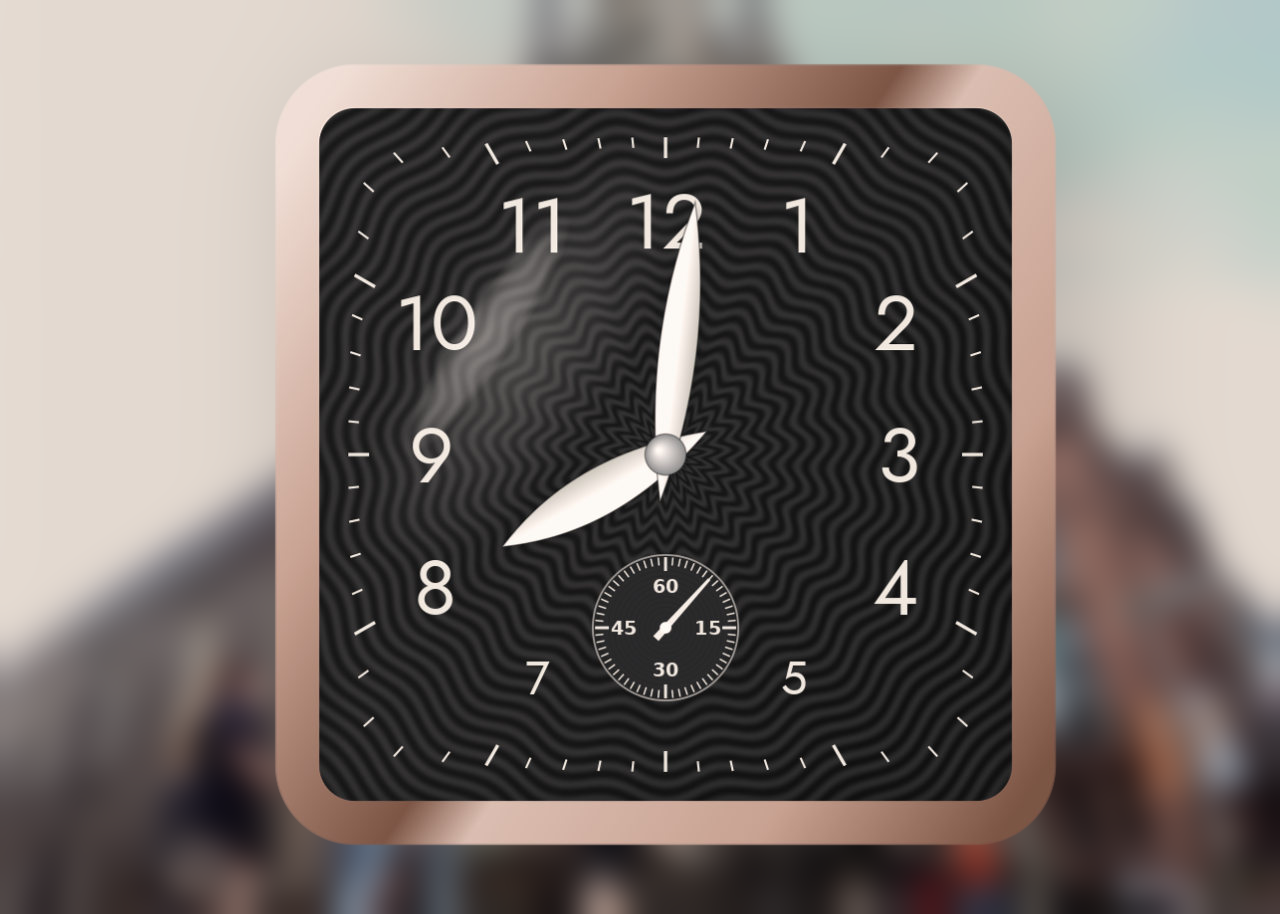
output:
8.01.07
